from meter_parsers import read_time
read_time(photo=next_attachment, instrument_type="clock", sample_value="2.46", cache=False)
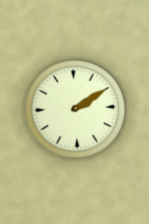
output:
2.10
